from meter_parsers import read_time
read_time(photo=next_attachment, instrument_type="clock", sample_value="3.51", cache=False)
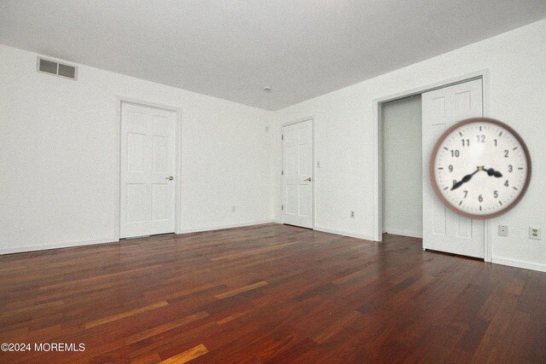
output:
3.39
